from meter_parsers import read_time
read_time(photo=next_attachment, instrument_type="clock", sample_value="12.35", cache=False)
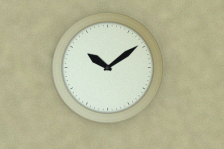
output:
10.09
